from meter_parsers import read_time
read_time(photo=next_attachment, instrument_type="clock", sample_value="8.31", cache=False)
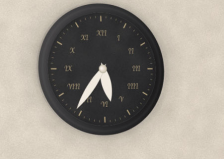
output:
5.36
